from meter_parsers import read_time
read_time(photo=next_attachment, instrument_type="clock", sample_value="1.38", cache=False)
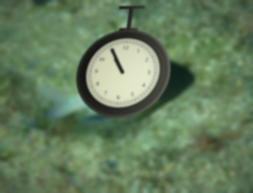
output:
10.55
